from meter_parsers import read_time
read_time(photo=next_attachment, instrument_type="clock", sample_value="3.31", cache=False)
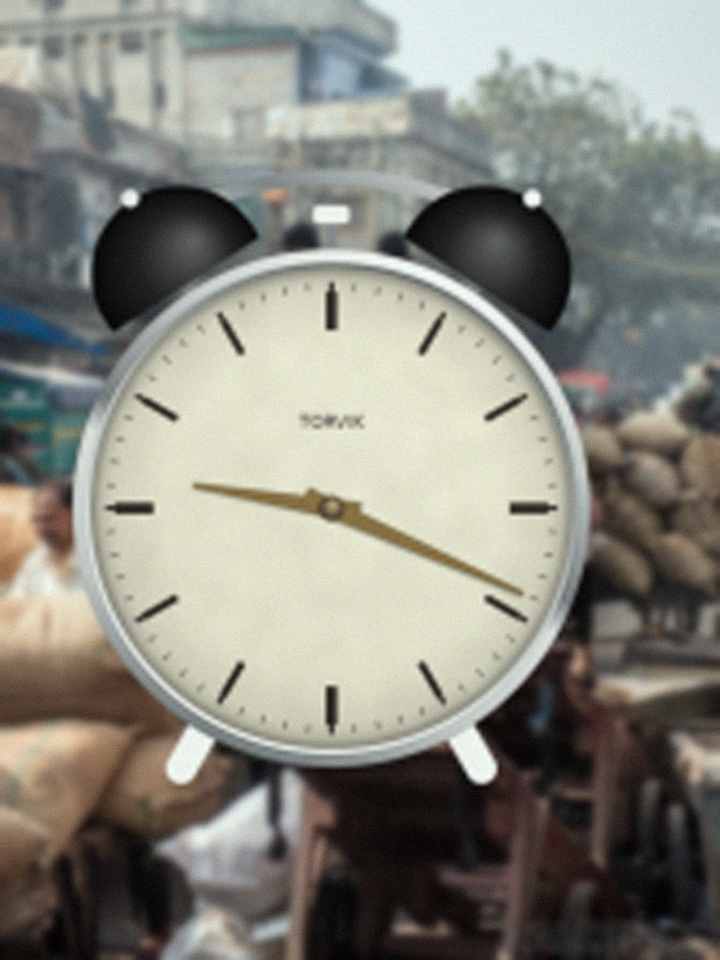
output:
9.19
